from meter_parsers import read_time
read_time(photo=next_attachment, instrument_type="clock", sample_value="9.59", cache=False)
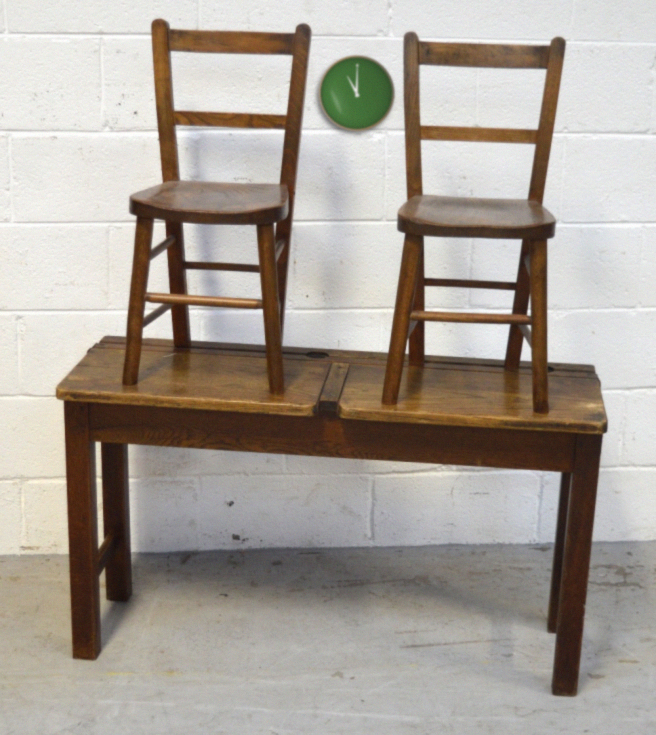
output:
11.00
